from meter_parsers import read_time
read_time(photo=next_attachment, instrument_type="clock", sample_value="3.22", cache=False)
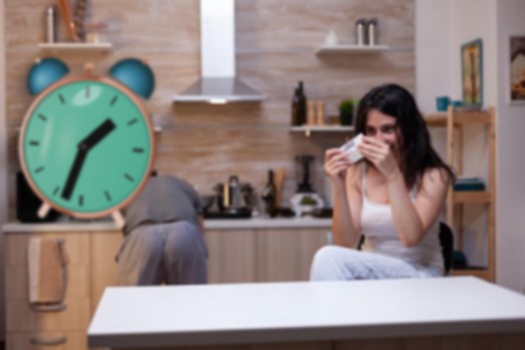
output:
1.33
